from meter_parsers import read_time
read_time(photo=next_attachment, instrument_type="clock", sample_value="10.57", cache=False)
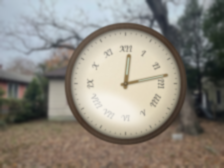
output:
12.13
